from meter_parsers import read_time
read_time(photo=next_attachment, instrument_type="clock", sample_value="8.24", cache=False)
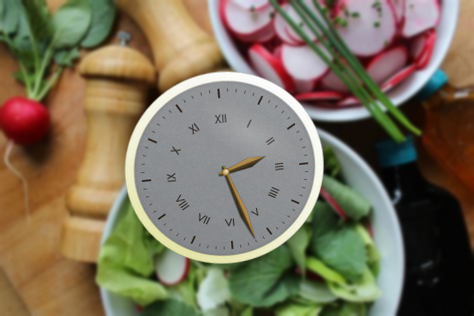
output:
2.27
